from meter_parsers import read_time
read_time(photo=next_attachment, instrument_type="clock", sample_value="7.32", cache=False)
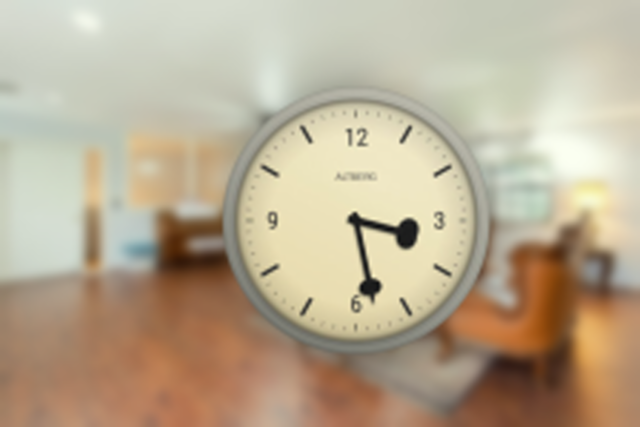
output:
3.28
